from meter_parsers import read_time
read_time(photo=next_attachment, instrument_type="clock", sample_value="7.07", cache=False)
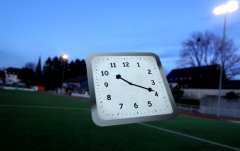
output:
10.19
